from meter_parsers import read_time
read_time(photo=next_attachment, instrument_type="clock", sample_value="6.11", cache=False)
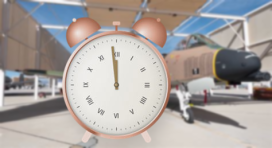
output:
11.59
